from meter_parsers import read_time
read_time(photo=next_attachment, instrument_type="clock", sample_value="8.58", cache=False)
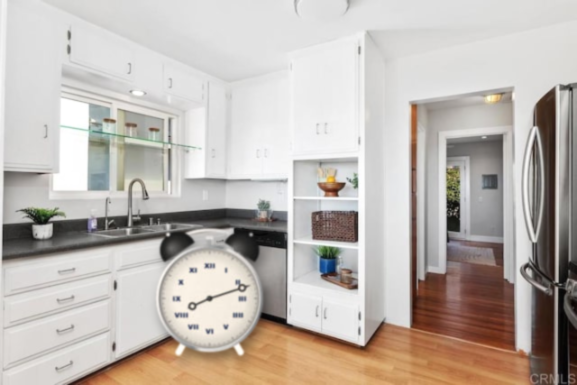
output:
8.12
